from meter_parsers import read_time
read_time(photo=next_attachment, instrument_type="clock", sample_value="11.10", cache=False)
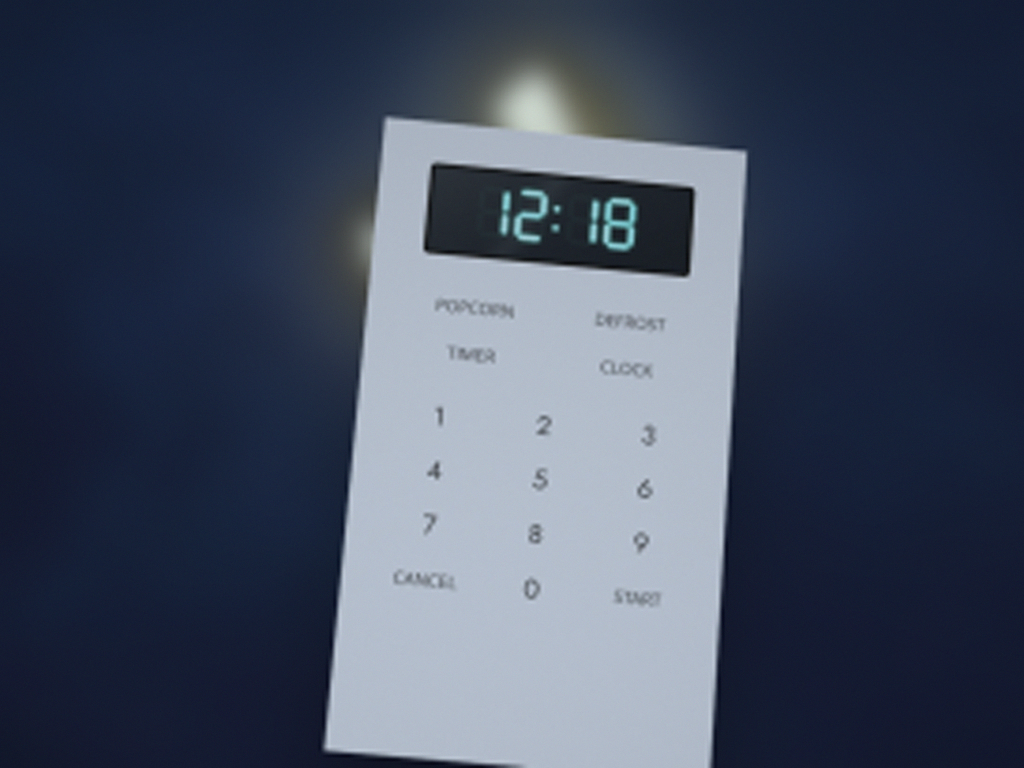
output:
12.18
